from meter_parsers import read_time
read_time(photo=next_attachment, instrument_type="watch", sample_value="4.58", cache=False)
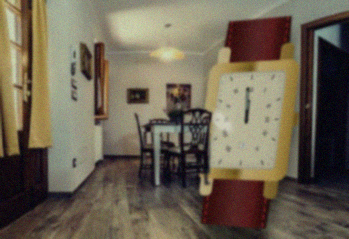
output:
11.59
